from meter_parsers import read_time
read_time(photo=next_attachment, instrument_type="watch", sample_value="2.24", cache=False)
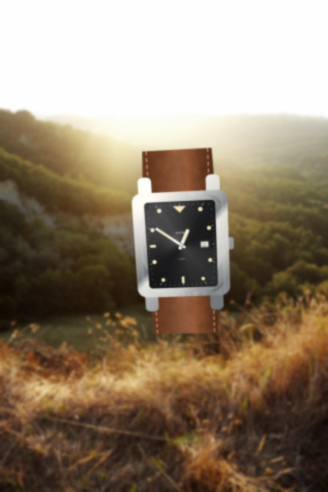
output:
12.51
